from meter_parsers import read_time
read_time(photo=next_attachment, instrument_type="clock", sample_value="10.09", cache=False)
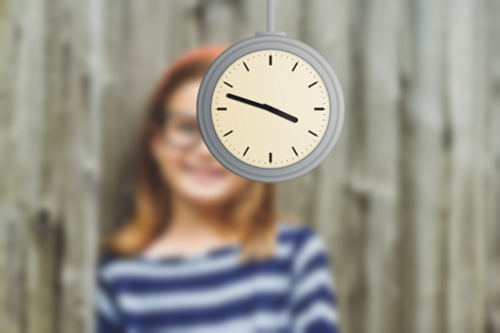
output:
3.48
